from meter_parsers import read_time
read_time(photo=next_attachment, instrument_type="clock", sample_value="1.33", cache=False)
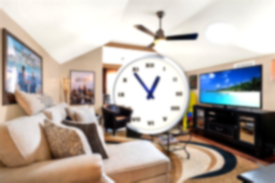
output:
12.54
